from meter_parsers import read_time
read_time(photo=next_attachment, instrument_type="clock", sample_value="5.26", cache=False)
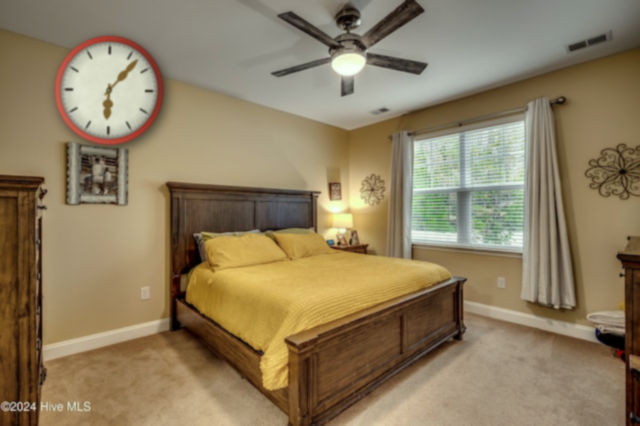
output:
6.07
